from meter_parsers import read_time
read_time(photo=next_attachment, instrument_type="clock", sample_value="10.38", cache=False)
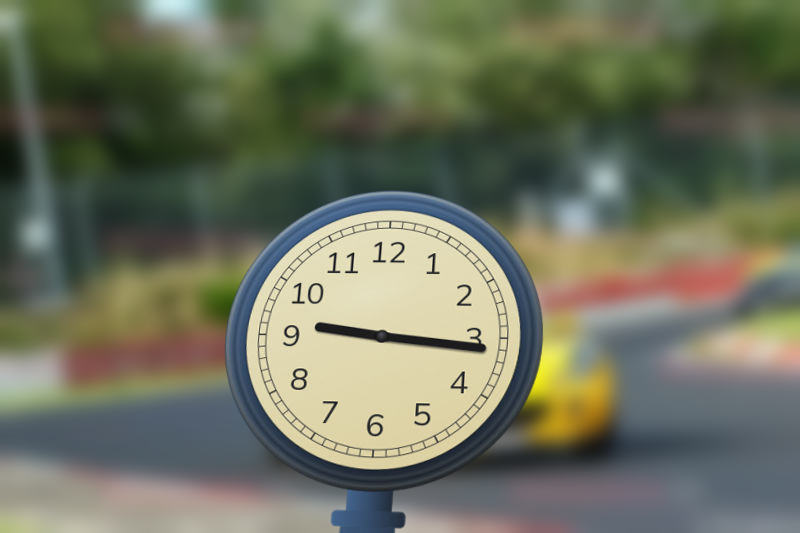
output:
9.16
